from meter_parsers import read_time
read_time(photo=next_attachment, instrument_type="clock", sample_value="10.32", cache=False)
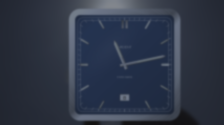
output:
11.13
